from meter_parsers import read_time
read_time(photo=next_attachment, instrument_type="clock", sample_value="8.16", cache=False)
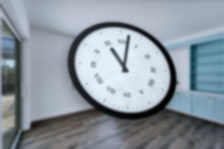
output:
11.02
